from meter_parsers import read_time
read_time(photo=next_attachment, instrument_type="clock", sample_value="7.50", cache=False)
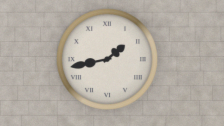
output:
1.43
